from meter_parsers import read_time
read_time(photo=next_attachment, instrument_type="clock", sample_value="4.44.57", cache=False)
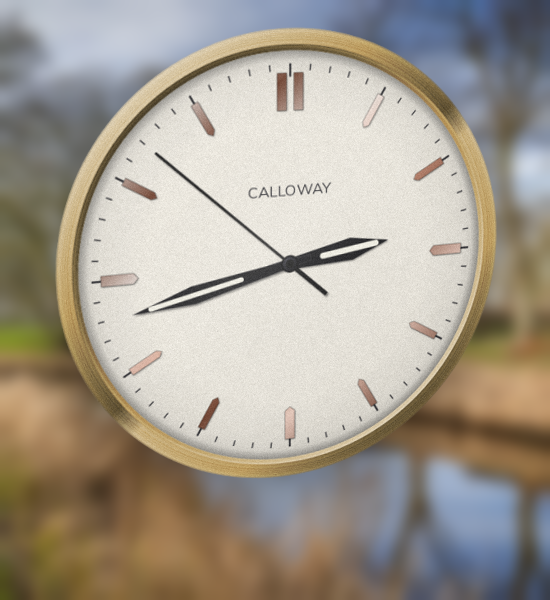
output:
2.42.52
